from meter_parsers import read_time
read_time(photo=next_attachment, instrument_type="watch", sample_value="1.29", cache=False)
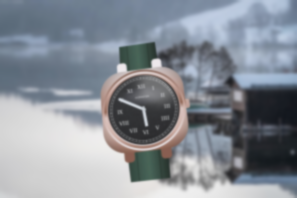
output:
5.50
